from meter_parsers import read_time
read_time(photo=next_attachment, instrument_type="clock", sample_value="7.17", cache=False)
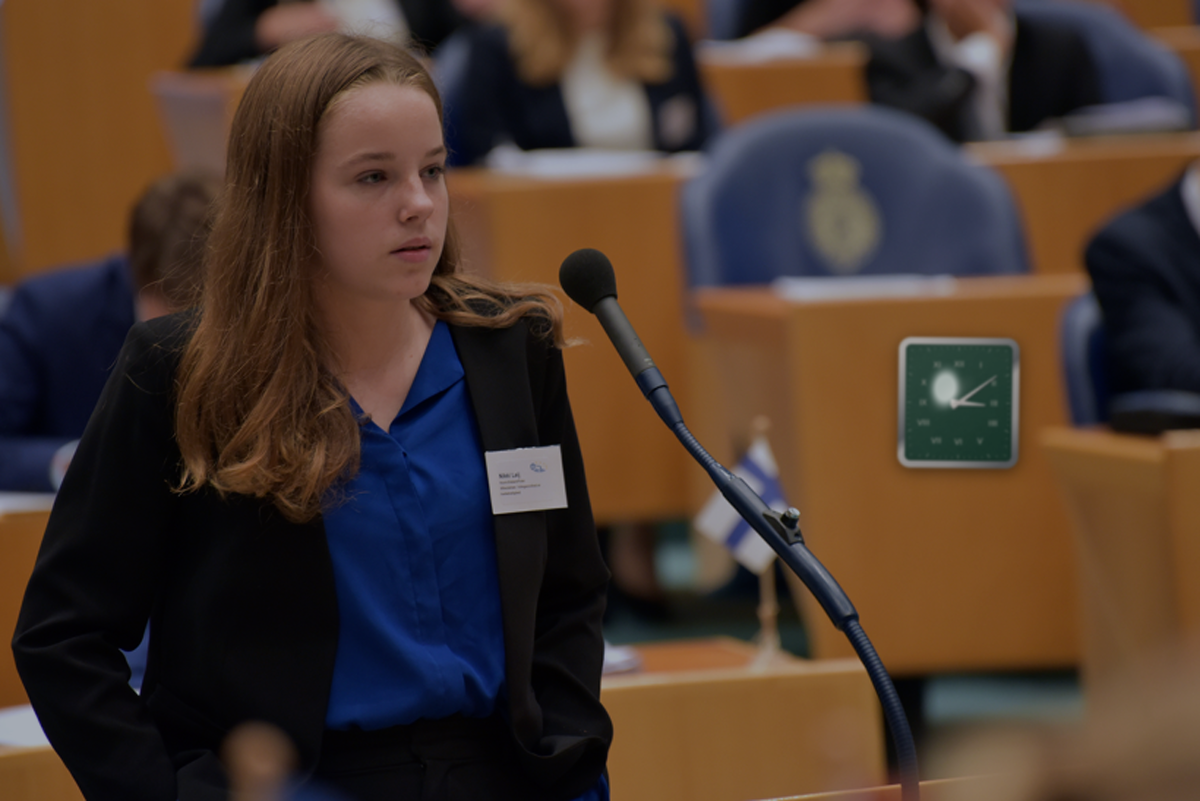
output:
3.09
